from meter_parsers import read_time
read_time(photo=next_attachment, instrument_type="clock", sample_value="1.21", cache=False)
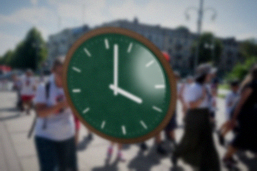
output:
4.02
